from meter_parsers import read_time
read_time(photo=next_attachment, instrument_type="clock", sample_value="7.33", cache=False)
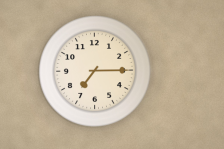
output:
7.15
